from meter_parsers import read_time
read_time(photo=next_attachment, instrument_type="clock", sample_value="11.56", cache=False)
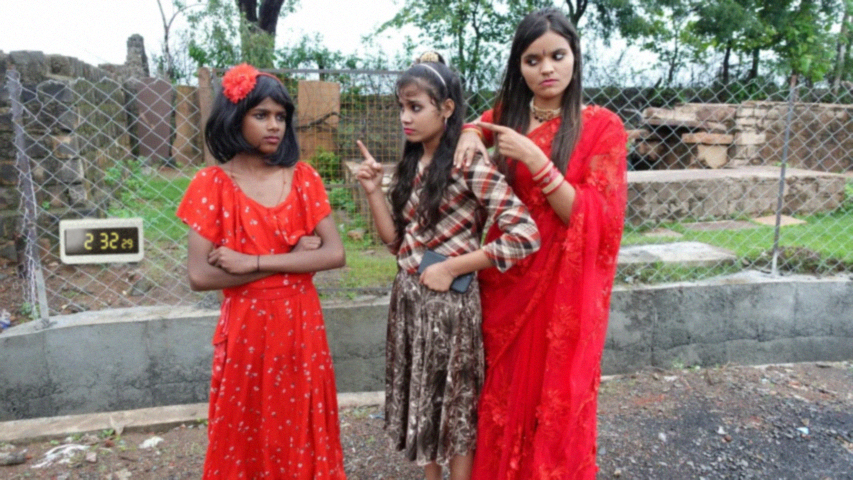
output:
2.32
